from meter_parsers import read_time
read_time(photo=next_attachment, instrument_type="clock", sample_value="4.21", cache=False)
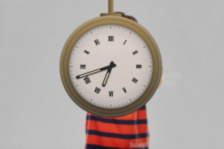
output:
6.42
